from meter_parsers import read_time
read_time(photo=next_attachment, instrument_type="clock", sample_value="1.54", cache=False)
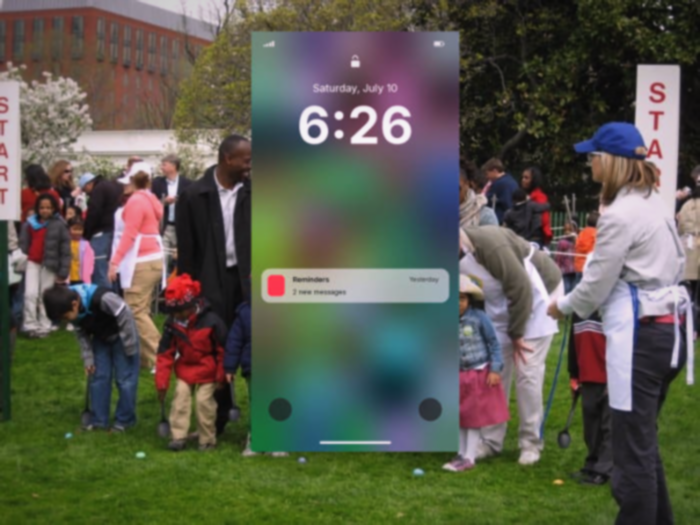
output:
6.26
